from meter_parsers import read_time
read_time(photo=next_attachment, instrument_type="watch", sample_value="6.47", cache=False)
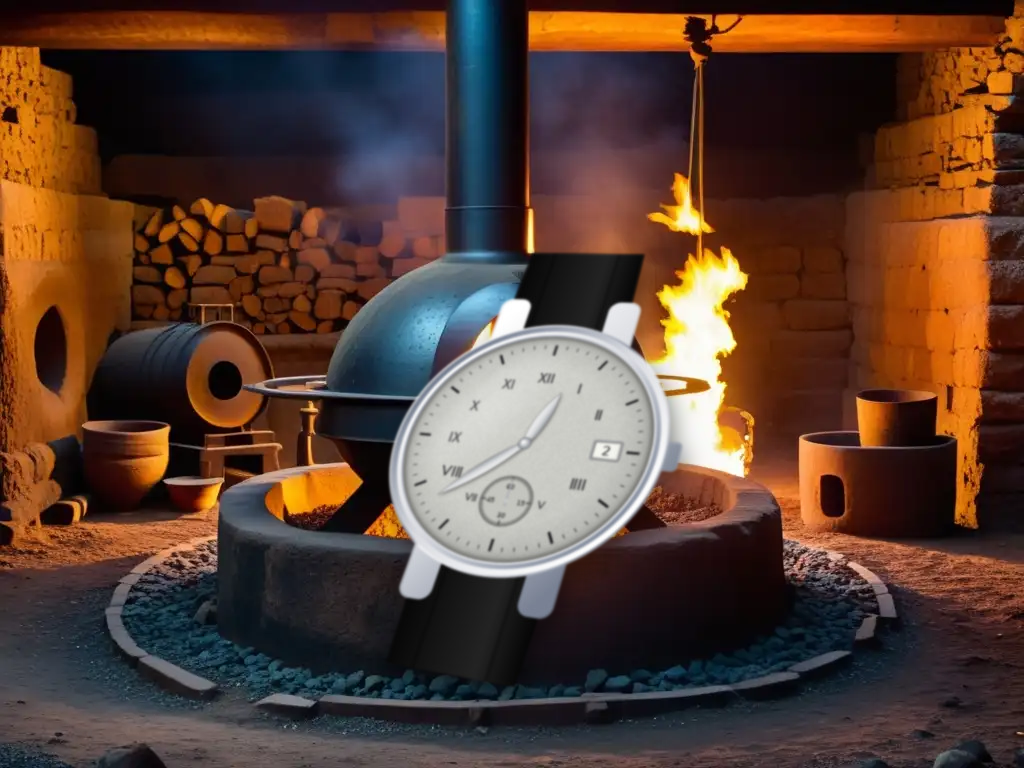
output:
12.38
